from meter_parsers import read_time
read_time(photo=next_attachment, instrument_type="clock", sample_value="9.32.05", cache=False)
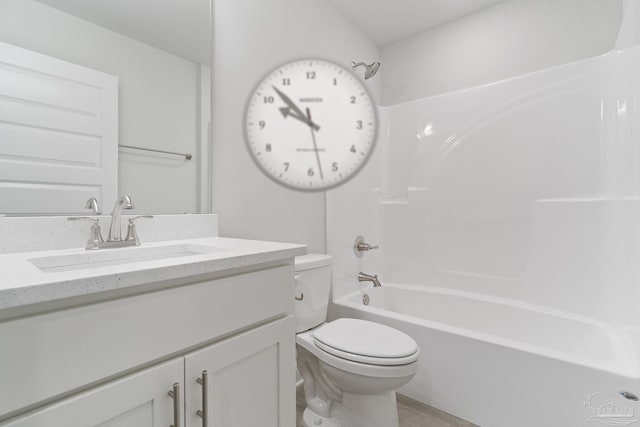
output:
9.52.28
